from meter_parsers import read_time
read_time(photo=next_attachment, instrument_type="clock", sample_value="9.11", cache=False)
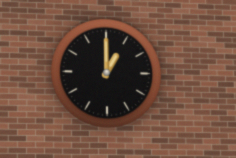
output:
1.00
